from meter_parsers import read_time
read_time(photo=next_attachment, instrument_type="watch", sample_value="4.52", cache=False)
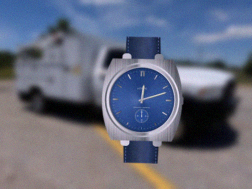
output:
12.12
